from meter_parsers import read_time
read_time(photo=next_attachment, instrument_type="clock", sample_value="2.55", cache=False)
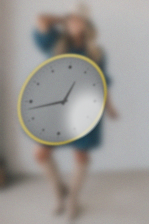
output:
12.43
